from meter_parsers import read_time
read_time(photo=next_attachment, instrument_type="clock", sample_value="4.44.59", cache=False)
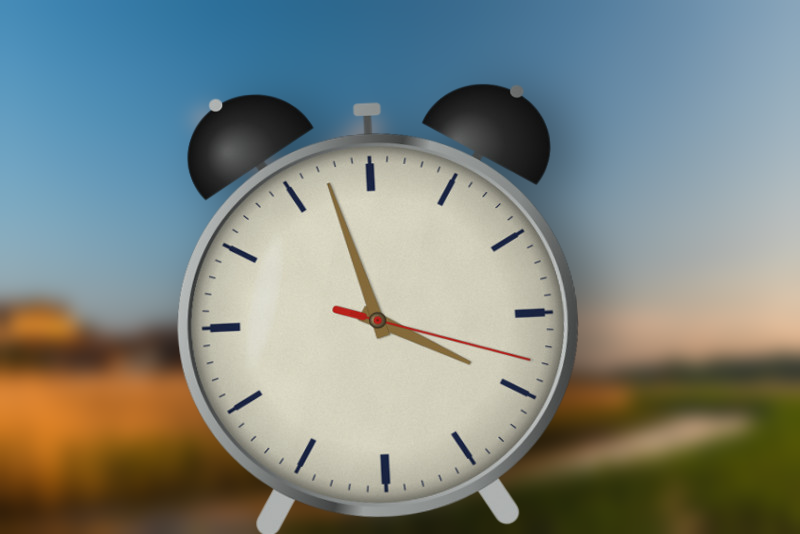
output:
3.57.18
